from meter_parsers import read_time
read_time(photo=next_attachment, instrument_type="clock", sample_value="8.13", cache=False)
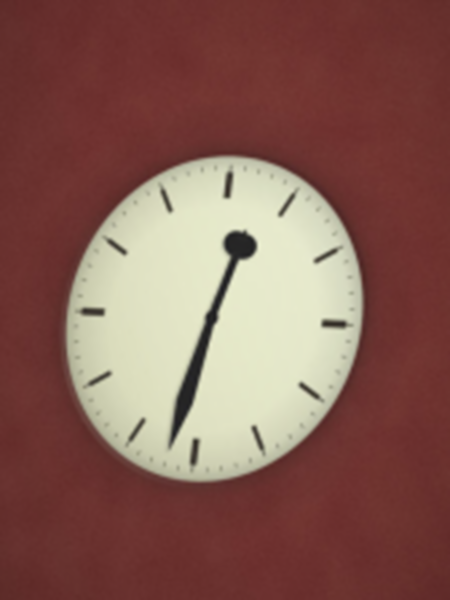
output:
12.32
